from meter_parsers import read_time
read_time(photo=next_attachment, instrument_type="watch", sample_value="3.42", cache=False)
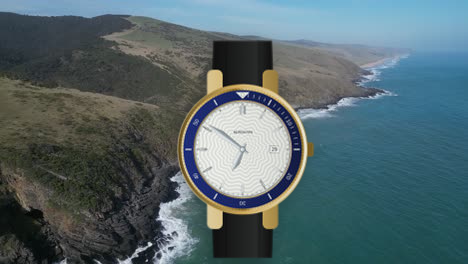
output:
6.51
